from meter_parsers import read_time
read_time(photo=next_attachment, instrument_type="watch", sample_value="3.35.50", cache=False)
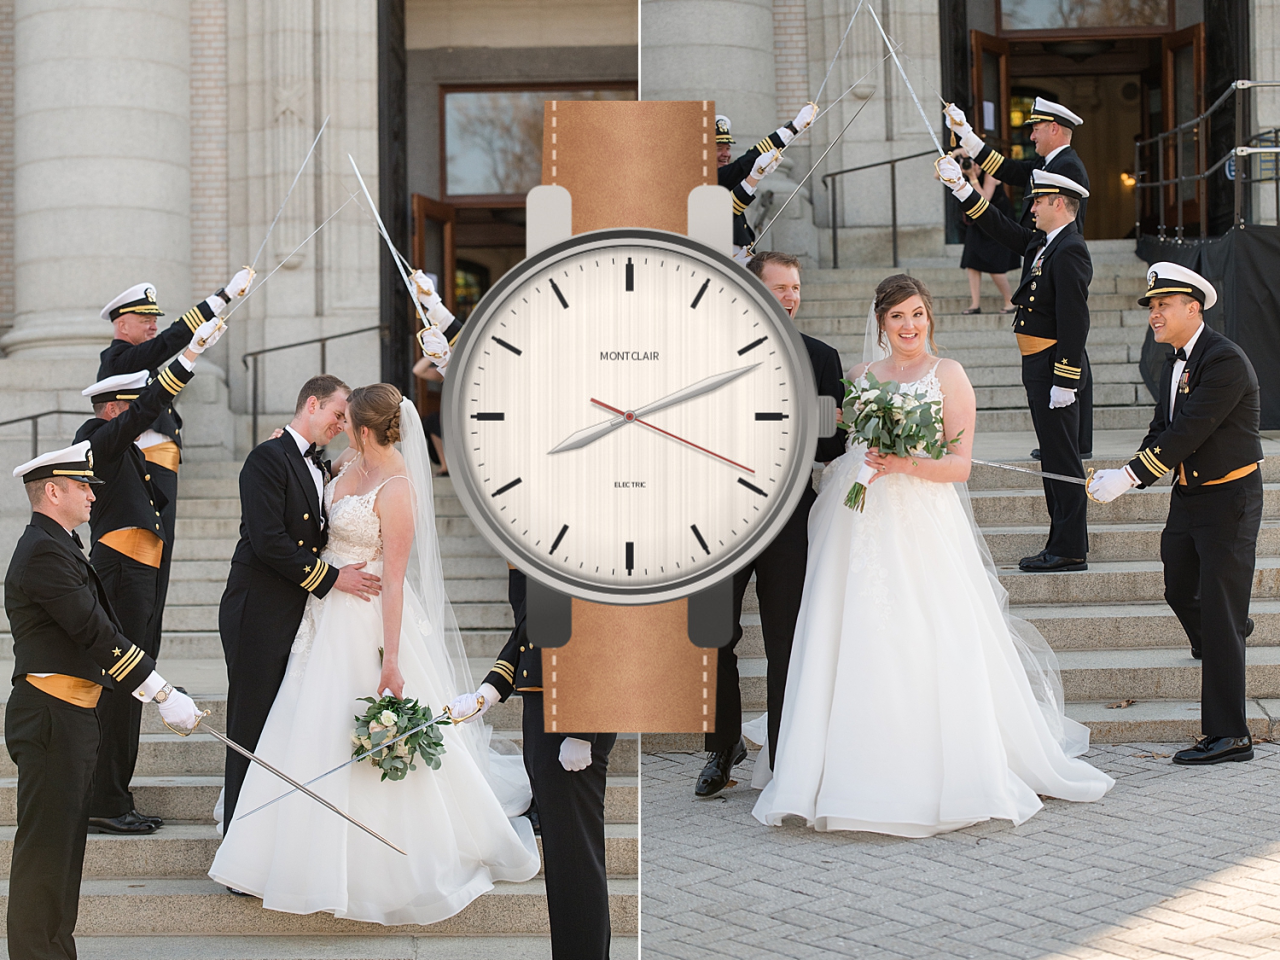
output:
8.11.19
